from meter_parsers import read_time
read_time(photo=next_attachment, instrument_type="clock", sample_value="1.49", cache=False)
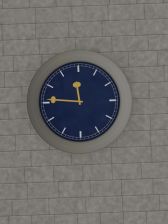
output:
11.46
